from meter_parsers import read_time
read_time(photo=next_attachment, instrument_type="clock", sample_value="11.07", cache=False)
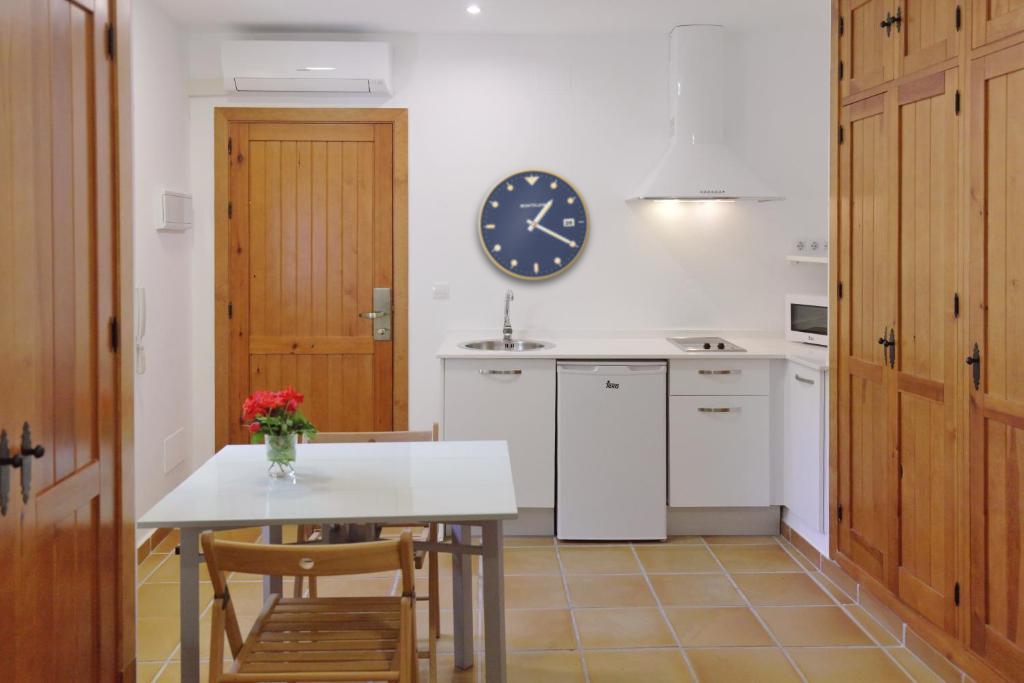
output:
1.20
